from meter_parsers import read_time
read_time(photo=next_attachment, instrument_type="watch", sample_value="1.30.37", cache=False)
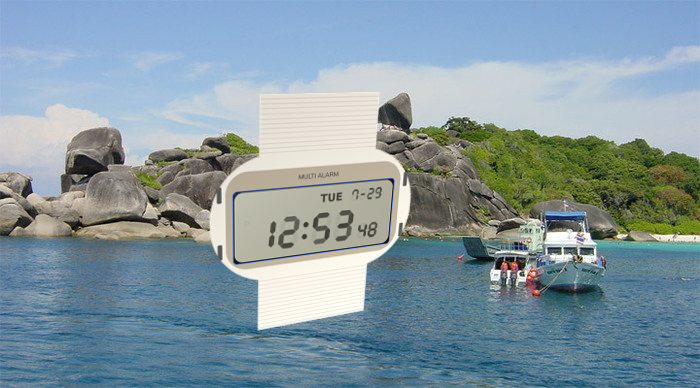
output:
12.53.48
